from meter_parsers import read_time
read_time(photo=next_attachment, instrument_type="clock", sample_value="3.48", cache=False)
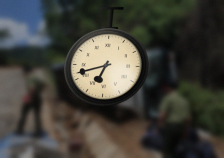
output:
6.42
